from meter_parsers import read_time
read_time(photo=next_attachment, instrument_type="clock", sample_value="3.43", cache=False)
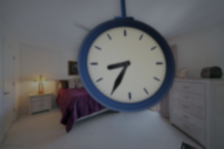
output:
8.35
